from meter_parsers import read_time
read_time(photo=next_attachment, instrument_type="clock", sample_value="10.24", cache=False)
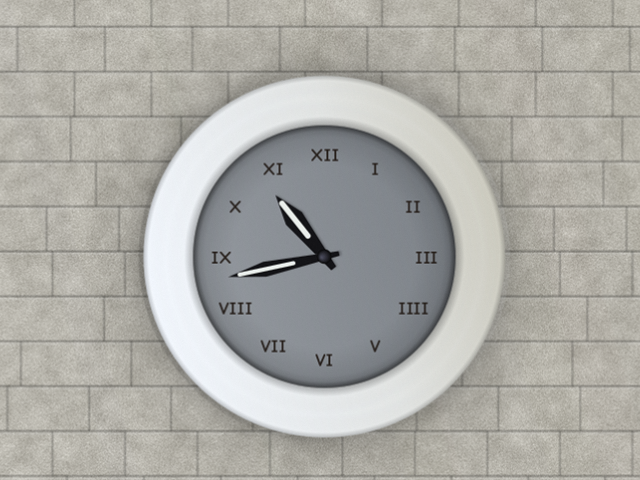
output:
10.43
